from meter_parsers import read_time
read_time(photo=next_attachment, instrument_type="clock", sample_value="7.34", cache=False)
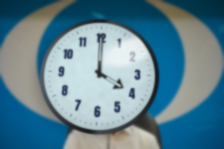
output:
4.00
